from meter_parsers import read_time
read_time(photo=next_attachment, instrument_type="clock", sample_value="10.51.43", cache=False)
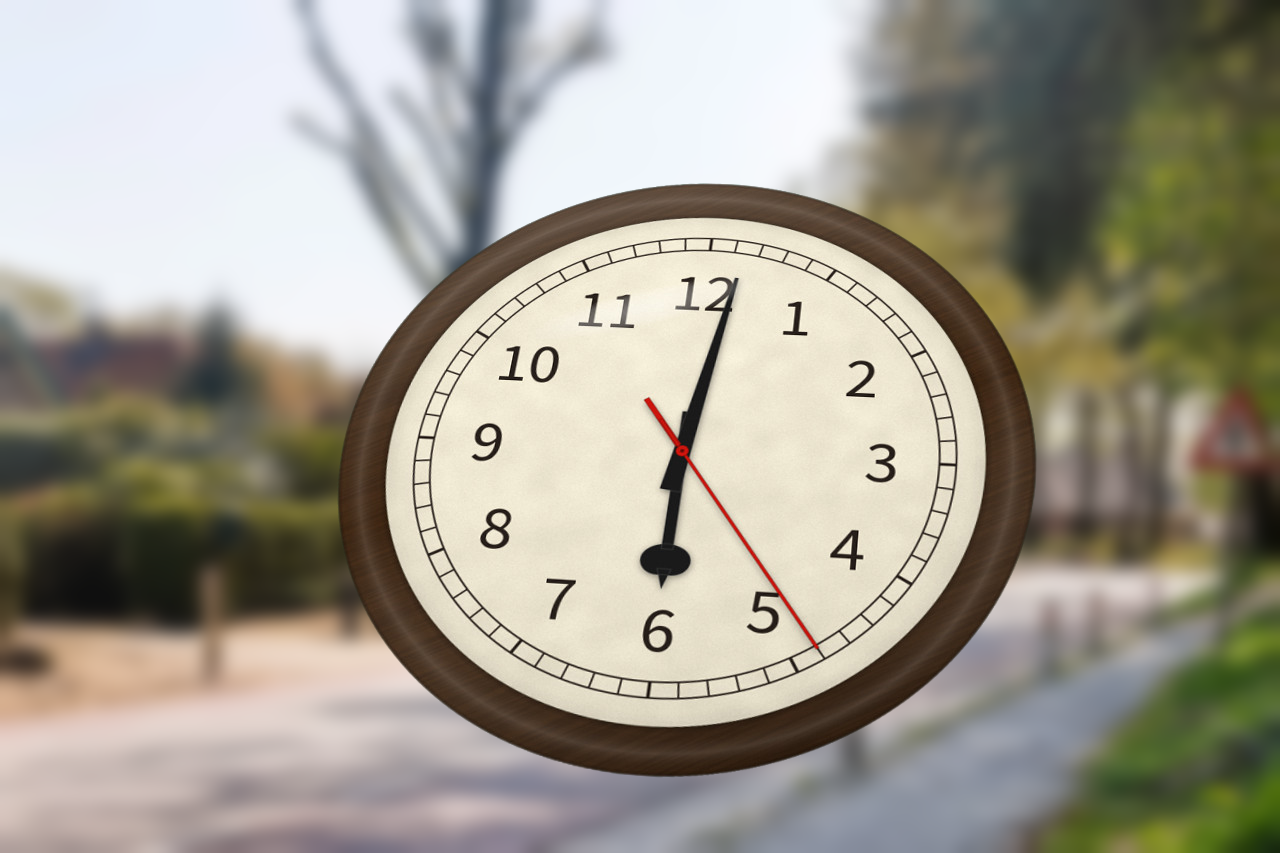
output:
6.01.24
